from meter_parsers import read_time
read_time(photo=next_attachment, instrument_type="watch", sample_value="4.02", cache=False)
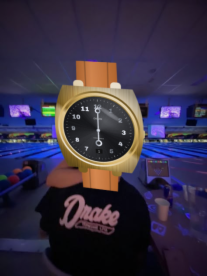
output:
6.00
